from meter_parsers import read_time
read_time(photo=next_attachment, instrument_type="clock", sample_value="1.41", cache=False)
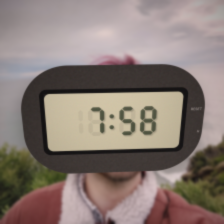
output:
7.58
